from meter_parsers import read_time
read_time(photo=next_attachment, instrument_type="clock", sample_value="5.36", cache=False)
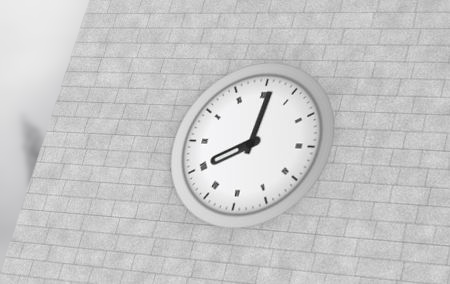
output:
8.01
